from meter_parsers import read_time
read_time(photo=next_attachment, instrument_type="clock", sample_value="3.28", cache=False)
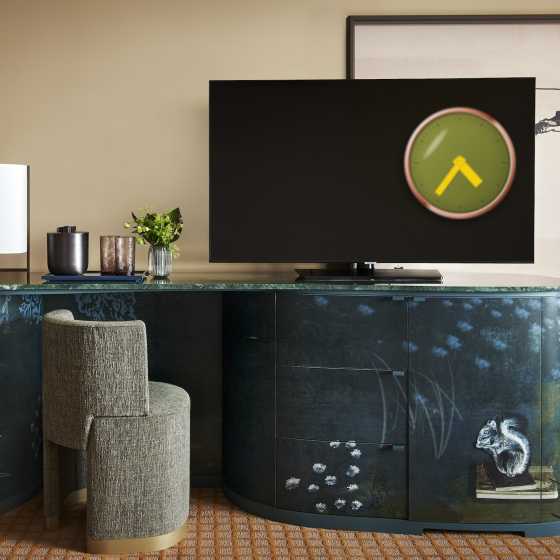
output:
4.36
